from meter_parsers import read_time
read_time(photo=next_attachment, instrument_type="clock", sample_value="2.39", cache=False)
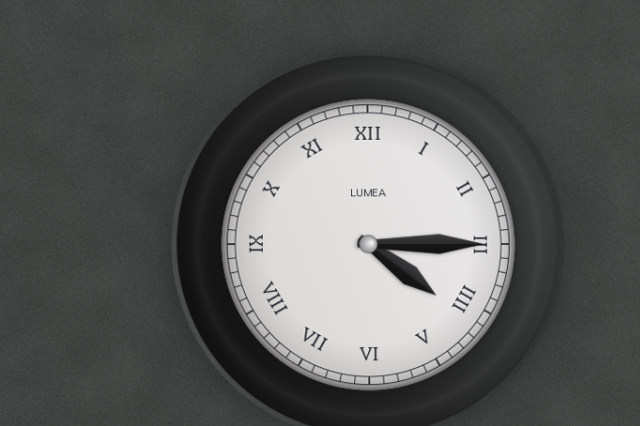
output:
4.15
